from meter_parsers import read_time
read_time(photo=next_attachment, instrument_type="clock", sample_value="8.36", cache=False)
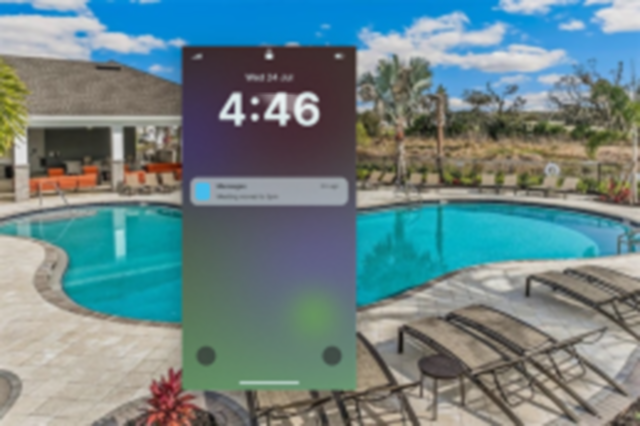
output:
4.46
